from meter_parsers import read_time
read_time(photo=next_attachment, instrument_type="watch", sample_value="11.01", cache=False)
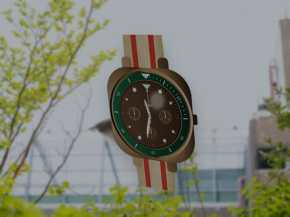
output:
11.32
